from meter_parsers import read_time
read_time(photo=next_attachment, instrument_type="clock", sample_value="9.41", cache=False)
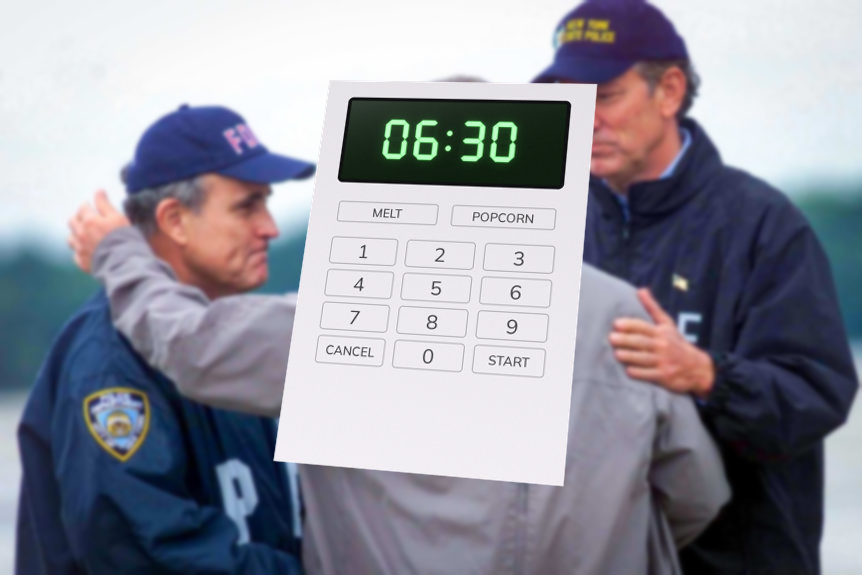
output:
6.30
